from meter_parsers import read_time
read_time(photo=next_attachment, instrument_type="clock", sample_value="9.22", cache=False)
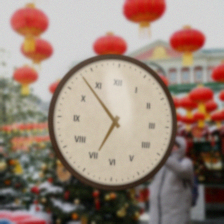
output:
6.53
